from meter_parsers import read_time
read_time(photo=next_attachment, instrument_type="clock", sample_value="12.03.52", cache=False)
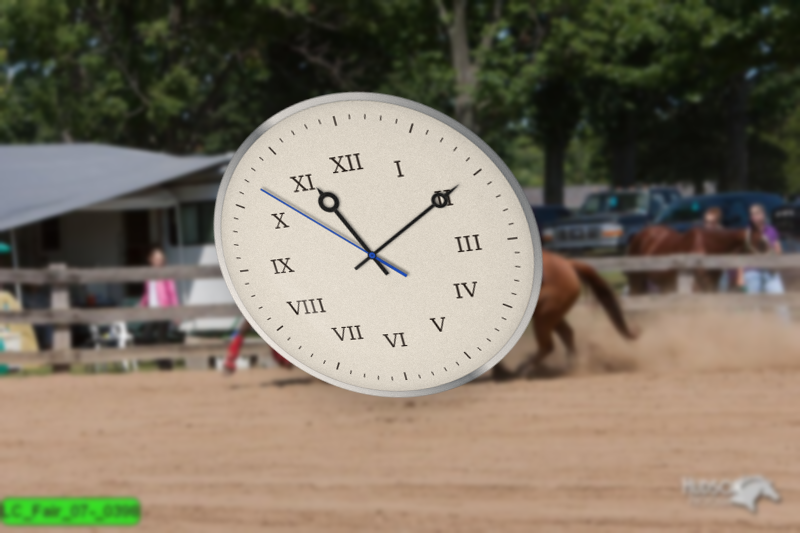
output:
11.09.52
